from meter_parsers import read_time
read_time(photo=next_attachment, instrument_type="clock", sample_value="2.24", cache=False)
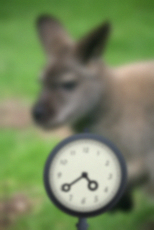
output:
4.39
